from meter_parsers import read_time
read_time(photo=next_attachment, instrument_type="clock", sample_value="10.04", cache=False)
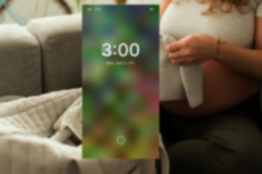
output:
3.00
